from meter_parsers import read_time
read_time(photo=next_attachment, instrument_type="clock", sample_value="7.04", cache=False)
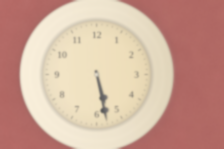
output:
5.28
